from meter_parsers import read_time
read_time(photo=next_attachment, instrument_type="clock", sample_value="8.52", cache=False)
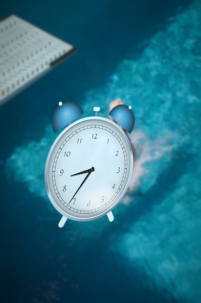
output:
8.36
